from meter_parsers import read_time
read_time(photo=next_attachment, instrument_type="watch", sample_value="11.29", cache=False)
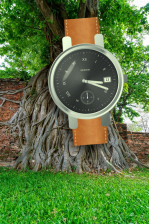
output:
3.19
